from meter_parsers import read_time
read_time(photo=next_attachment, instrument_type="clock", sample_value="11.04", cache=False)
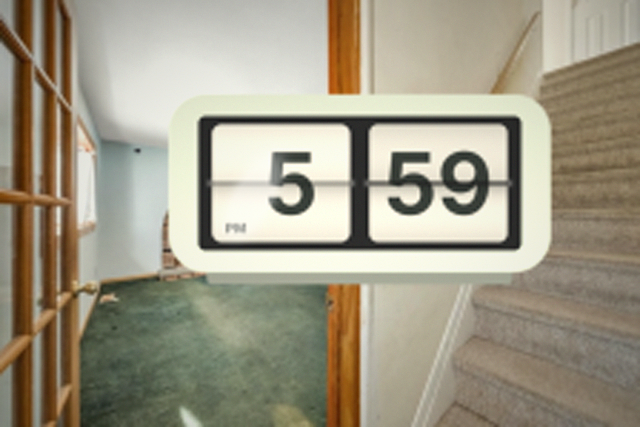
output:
5.59
